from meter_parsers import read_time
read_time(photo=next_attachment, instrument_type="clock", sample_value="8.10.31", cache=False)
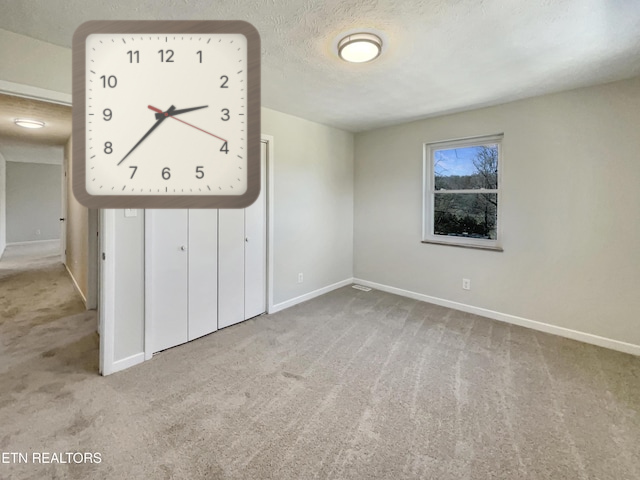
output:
2.37.19
